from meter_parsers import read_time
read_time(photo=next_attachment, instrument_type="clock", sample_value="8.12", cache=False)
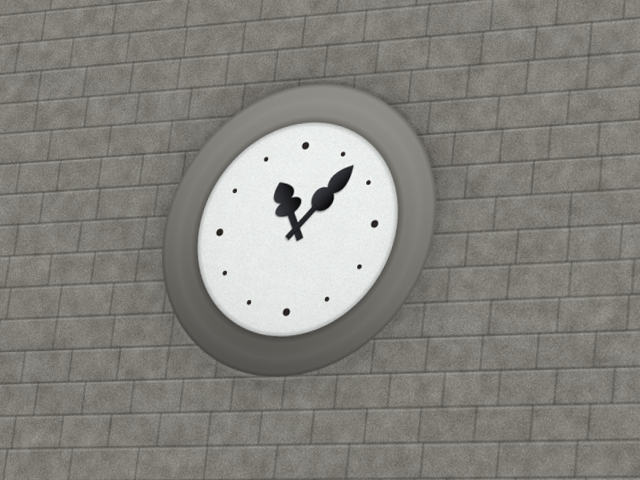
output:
11.07
